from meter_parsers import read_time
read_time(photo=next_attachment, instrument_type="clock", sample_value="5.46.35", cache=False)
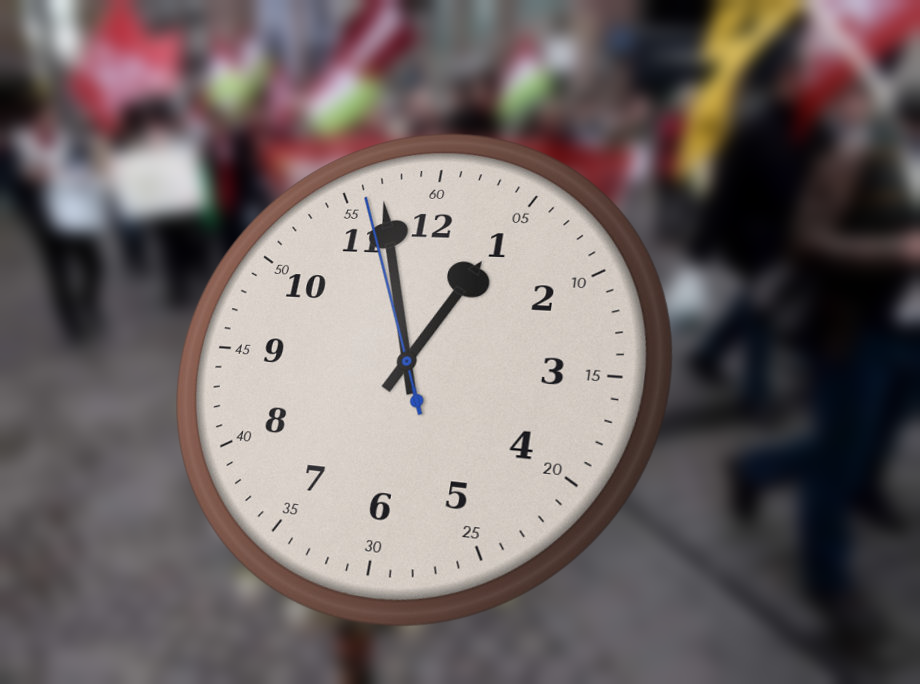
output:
12.56.56
